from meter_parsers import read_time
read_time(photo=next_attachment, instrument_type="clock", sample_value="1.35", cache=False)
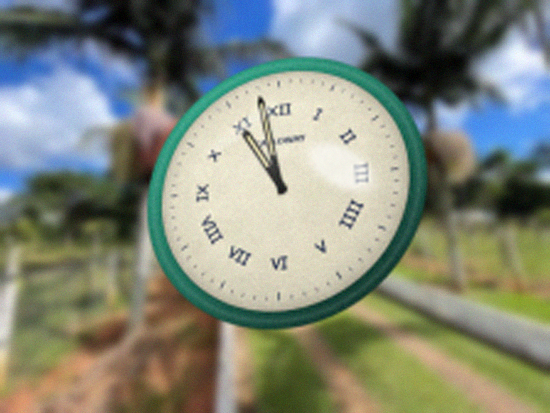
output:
10.58
